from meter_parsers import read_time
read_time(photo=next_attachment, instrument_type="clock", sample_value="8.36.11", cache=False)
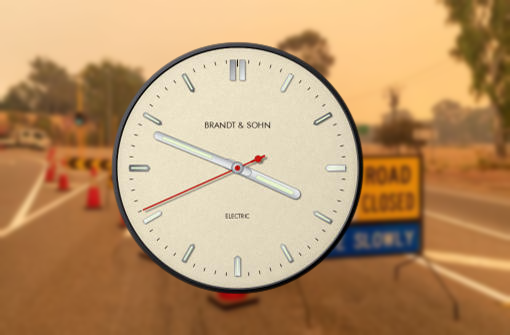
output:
3.48.41
